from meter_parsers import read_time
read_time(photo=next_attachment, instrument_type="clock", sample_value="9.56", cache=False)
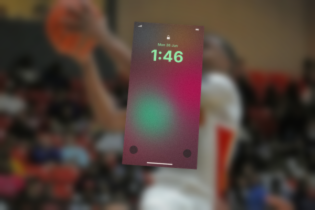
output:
1.46
